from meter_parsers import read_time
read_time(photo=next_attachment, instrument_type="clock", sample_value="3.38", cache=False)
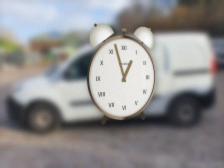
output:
12.57
